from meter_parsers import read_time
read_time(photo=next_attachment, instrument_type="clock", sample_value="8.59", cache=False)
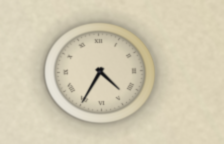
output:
4.35
